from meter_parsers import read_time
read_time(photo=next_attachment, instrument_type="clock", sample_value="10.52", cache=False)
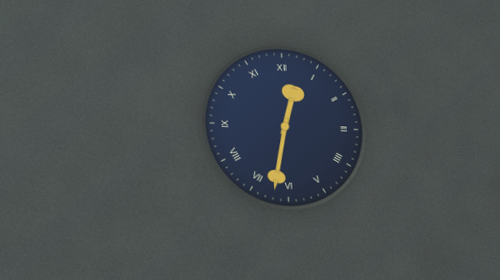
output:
12.32
